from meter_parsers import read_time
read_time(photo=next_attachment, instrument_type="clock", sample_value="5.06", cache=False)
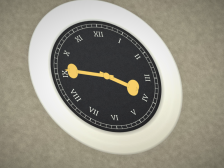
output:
3.46
